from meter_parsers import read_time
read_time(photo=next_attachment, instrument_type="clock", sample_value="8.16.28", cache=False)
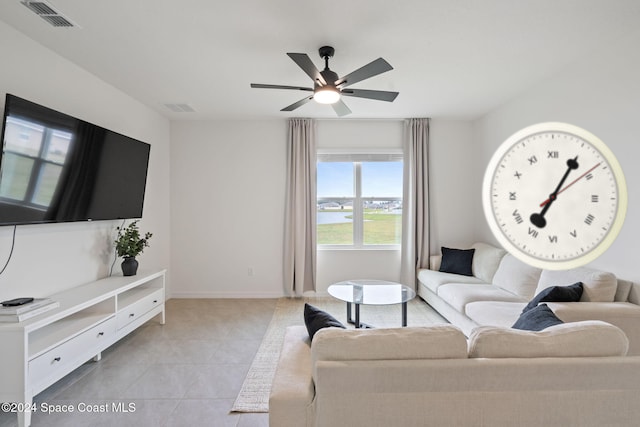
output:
7.05.09
